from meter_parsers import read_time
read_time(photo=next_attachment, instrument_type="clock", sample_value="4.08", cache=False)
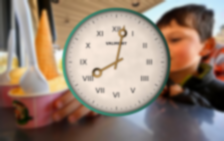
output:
8.02
